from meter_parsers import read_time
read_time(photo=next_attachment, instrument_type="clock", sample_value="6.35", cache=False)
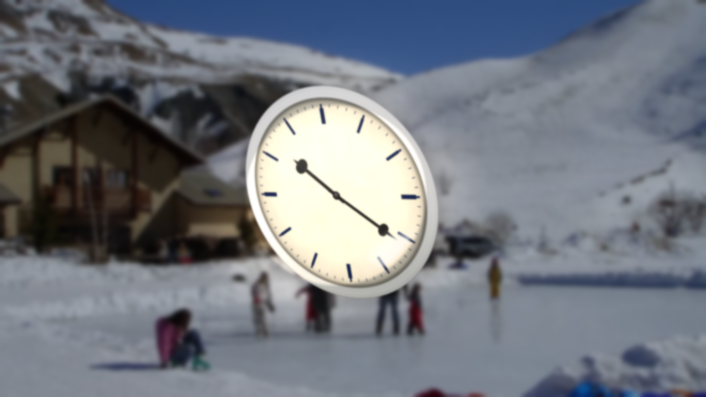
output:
10.21
